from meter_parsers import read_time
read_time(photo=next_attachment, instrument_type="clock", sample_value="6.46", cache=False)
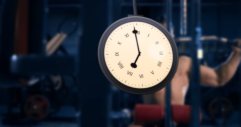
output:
6.59
